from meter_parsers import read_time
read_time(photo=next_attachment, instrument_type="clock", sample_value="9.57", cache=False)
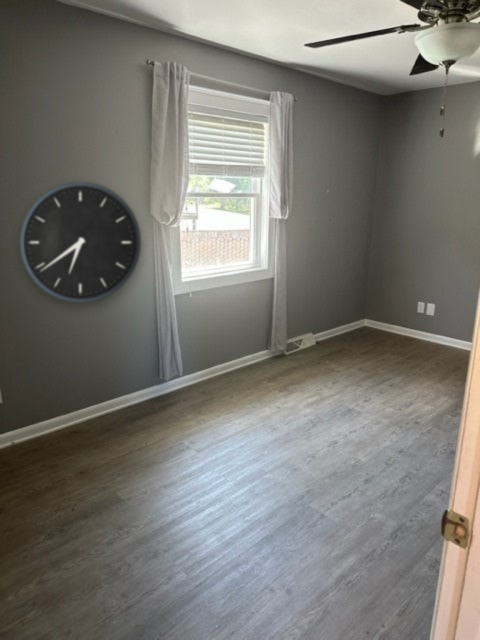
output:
6.39
